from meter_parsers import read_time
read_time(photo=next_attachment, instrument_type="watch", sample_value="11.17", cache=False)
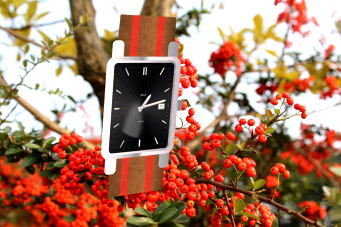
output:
1.13
